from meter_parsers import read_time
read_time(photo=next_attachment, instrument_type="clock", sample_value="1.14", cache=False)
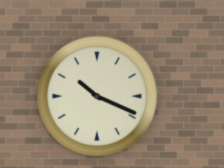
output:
10.19
